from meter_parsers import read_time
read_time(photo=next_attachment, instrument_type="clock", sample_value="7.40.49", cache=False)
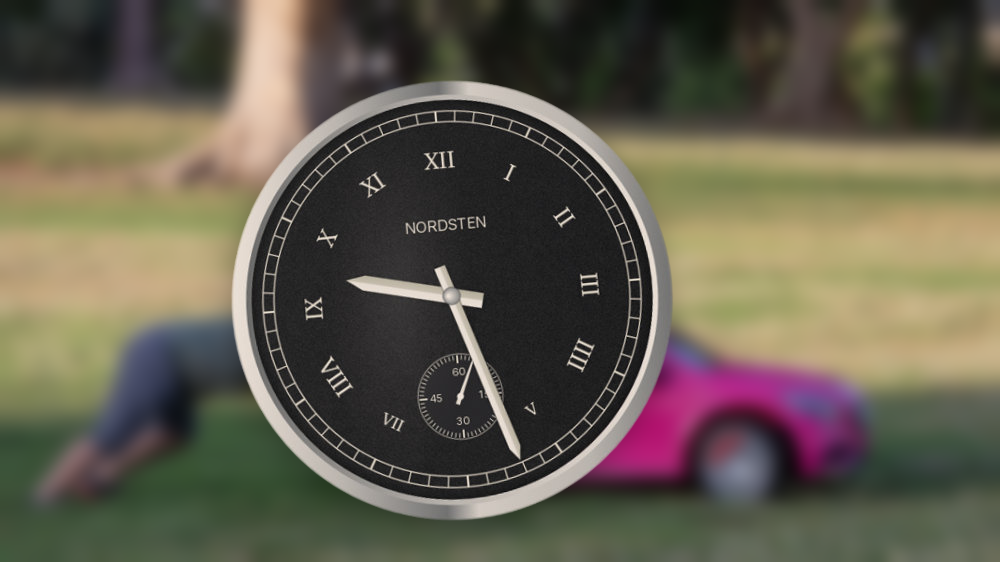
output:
9.27.04
